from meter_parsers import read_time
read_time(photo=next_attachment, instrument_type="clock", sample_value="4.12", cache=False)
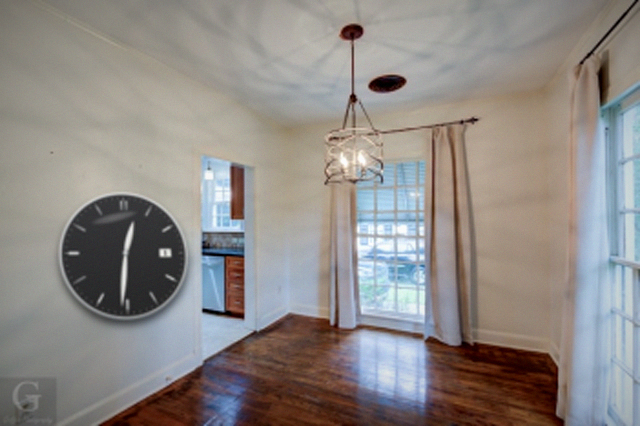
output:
12.31
